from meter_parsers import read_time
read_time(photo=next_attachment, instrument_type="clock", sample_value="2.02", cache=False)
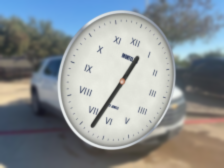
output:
12.33
